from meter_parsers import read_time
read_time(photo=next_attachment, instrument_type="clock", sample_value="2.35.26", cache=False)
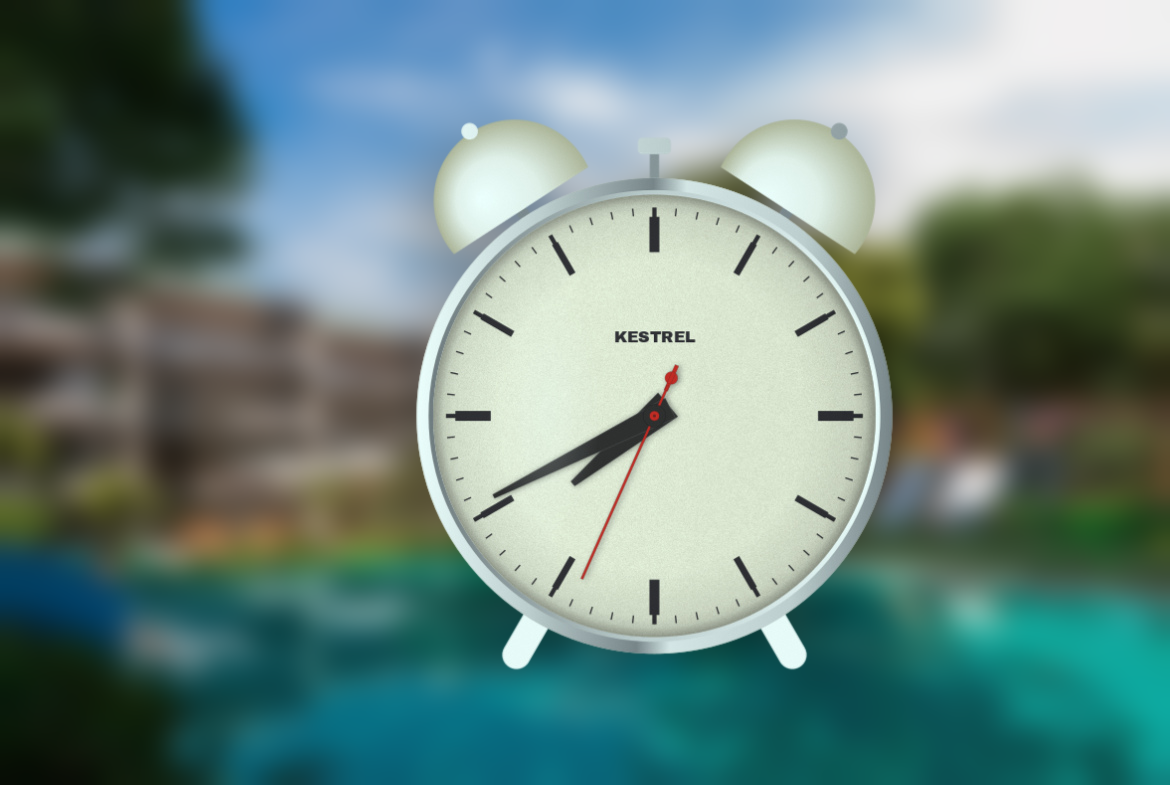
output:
7.40.34
